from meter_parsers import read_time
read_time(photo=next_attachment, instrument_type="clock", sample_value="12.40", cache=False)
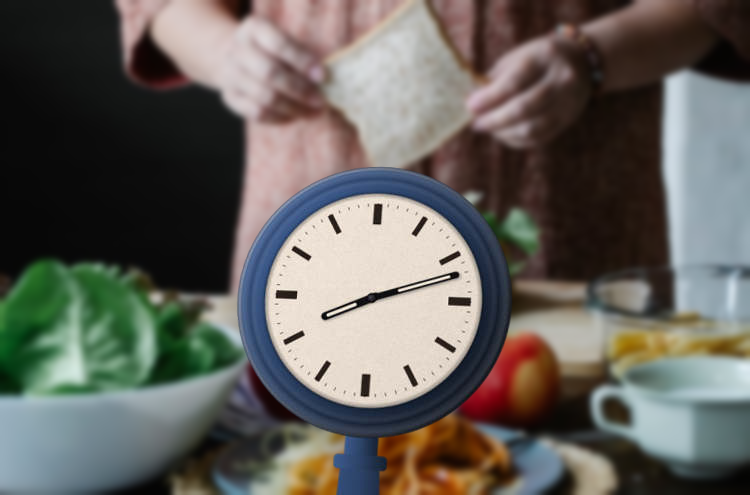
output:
8.12
